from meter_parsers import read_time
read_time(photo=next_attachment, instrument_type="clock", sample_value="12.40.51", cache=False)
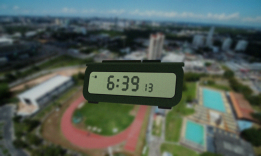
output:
6.39.13
